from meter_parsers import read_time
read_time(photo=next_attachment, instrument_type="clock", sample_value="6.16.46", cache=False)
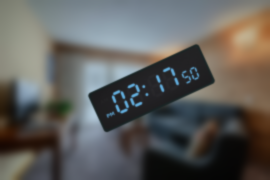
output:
2.17.50
